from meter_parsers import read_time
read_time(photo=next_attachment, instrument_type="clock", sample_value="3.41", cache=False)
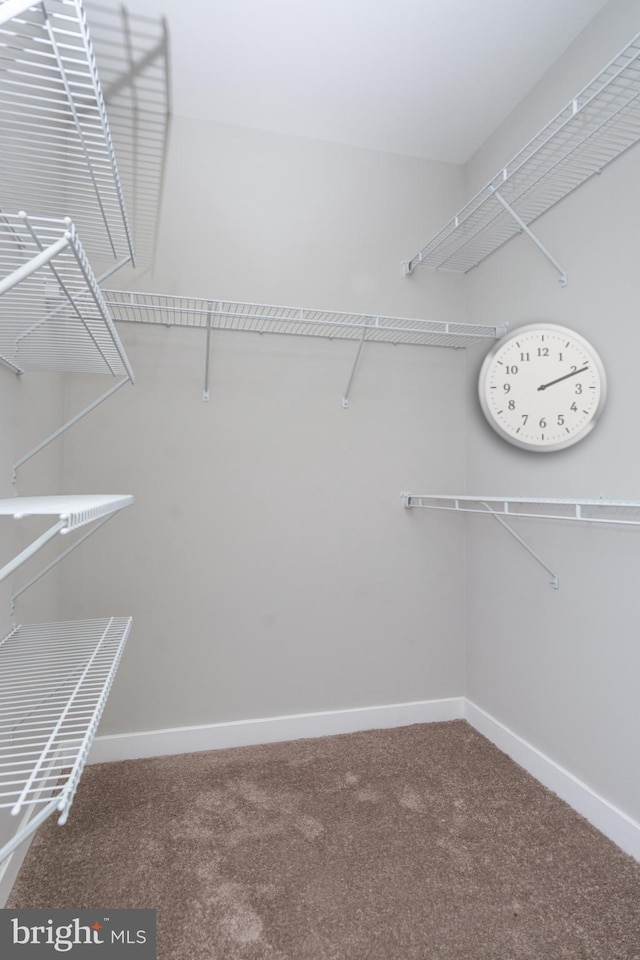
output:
2.11
